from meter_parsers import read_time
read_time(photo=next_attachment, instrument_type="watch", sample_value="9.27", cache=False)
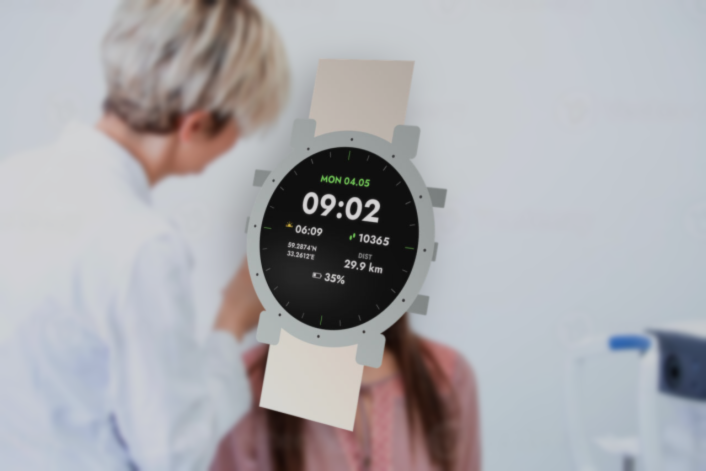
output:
9.02
